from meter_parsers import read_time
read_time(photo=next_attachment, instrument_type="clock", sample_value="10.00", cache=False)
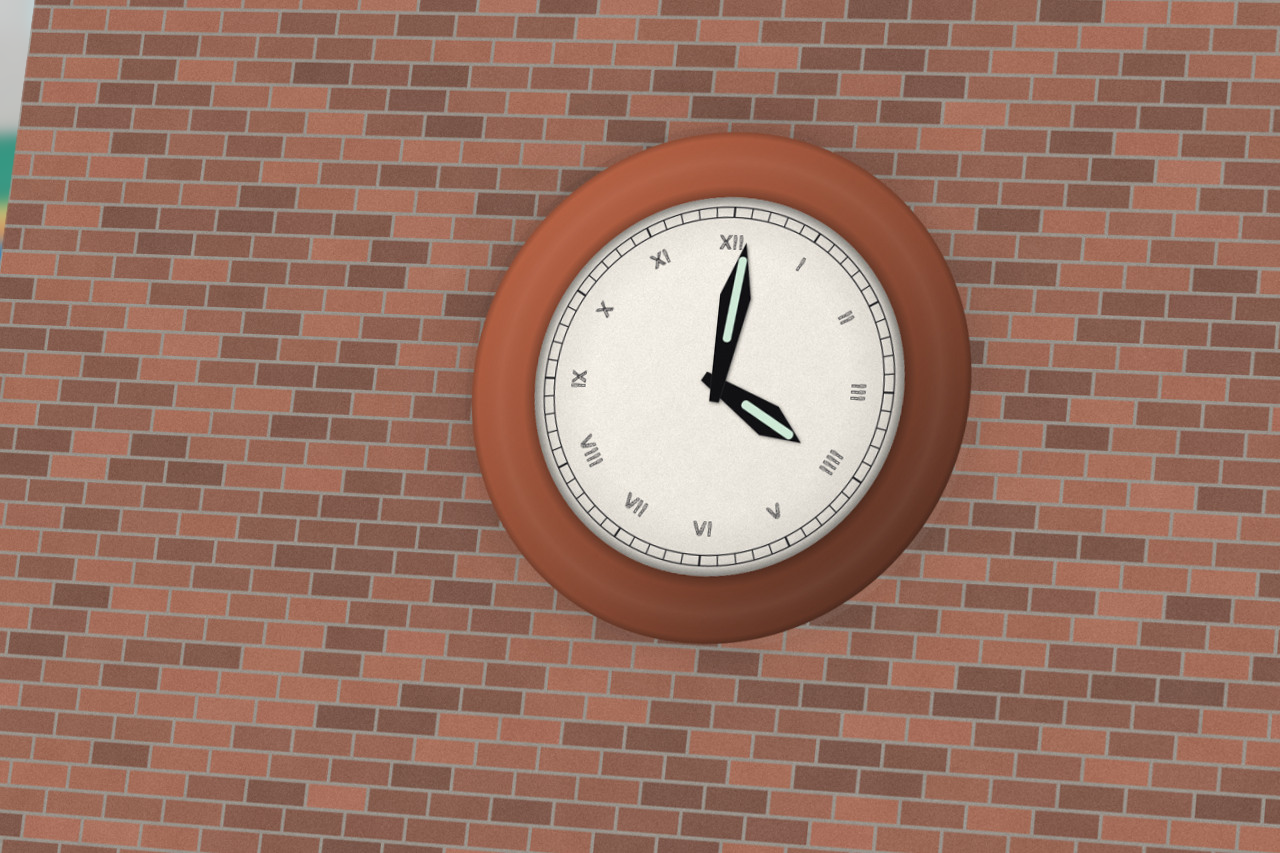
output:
4.01
